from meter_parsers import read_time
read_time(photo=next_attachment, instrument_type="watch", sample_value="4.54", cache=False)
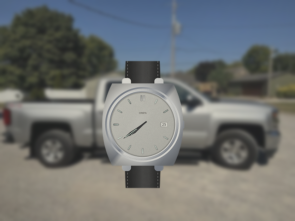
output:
7.39
